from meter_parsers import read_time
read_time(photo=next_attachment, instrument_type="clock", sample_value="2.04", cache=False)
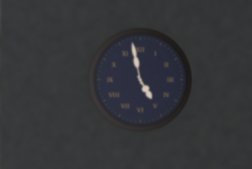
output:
4.58
